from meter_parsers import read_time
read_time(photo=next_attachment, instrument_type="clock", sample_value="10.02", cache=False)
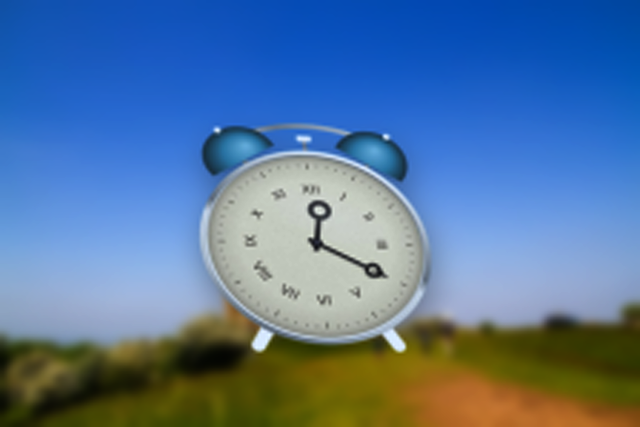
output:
12.20
